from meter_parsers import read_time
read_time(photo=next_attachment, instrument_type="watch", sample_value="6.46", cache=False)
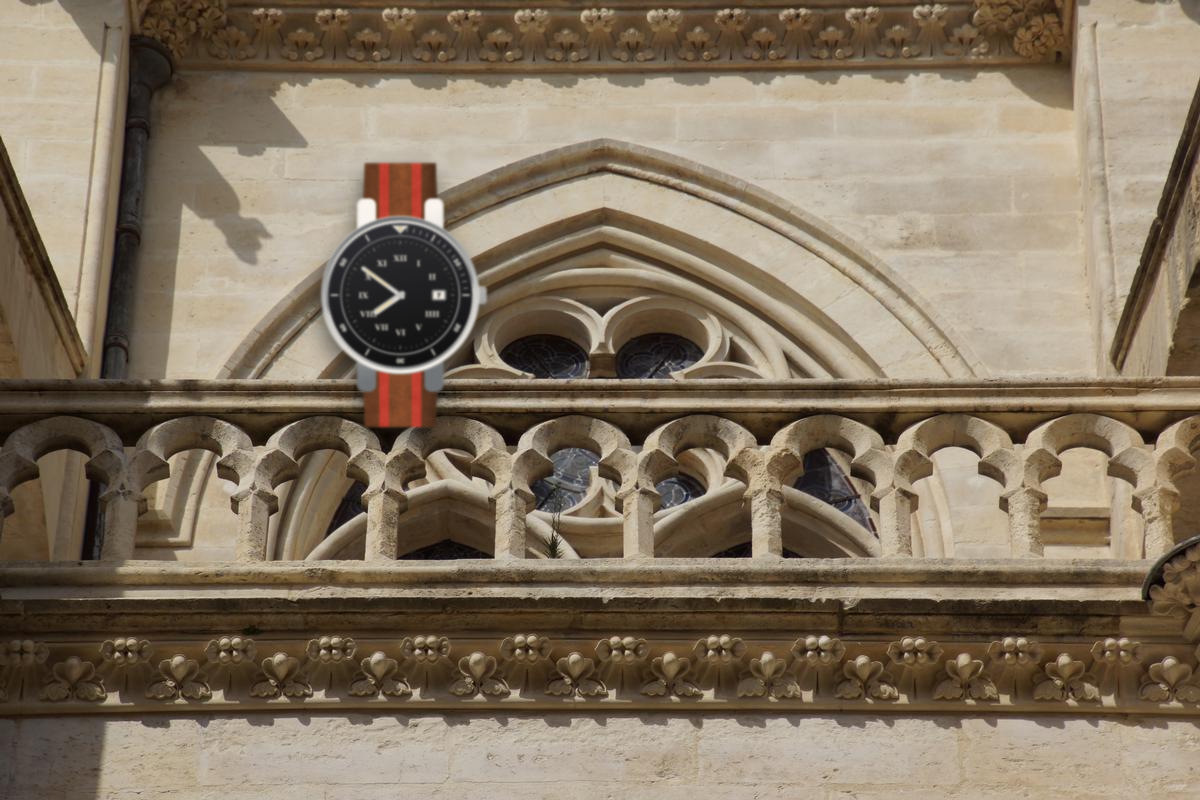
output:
7.51
